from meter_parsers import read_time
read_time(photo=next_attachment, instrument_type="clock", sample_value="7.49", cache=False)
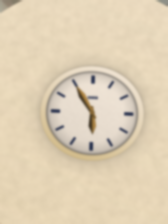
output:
5.55
